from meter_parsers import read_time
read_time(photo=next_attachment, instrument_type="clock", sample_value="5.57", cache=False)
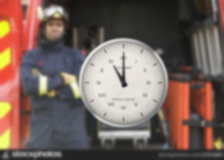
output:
11.00
